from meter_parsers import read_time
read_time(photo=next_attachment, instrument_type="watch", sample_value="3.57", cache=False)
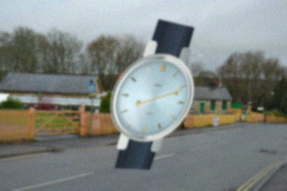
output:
8.11
